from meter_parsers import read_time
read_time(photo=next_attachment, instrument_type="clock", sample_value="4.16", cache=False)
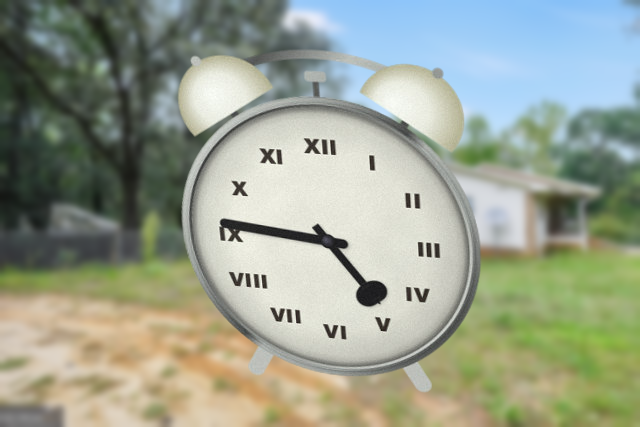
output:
4.46
